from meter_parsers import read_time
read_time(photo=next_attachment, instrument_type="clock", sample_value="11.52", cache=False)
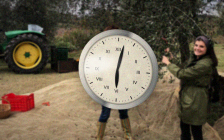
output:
6.02
